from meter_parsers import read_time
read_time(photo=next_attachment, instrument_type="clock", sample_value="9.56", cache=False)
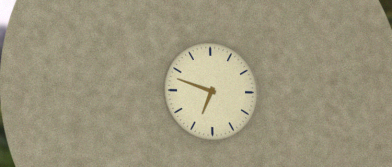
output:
6.48
